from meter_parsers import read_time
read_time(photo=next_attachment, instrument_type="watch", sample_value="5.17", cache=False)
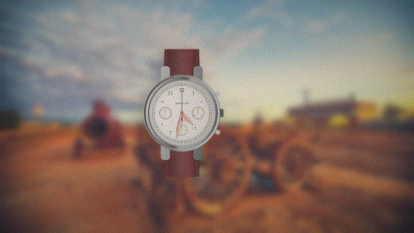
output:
4.32
